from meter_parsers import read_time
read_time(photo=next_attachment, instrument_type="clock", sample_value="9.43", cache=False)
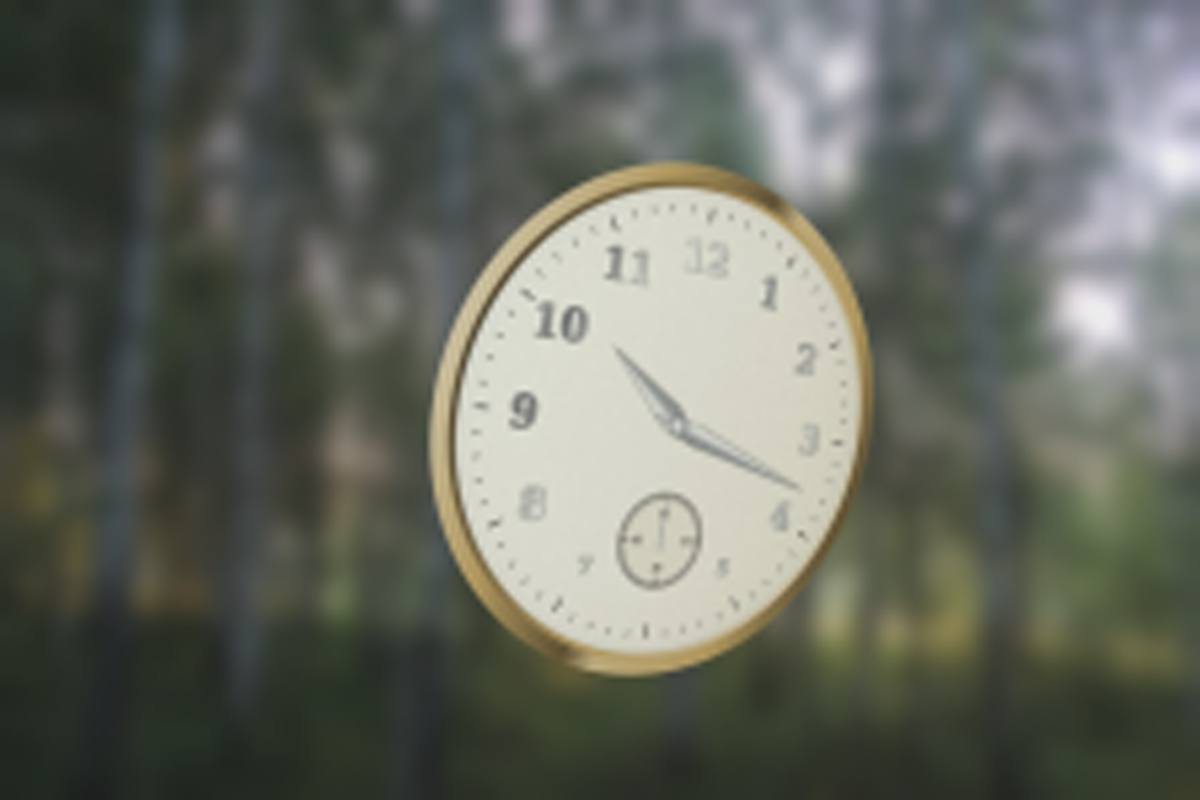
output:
10.18
